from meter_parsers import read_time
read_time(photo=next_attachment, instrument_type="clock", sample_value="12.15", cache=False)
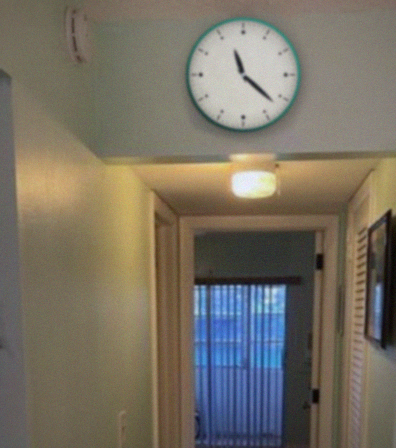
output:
11.22
